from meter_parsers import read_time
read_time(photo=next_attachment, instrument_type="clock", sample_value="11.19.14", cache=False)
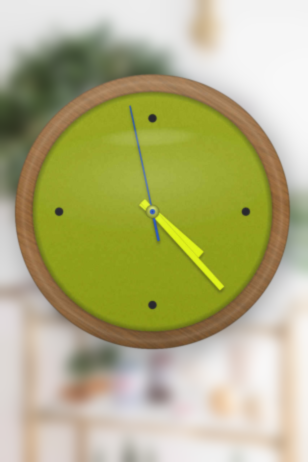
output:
4.22.58
